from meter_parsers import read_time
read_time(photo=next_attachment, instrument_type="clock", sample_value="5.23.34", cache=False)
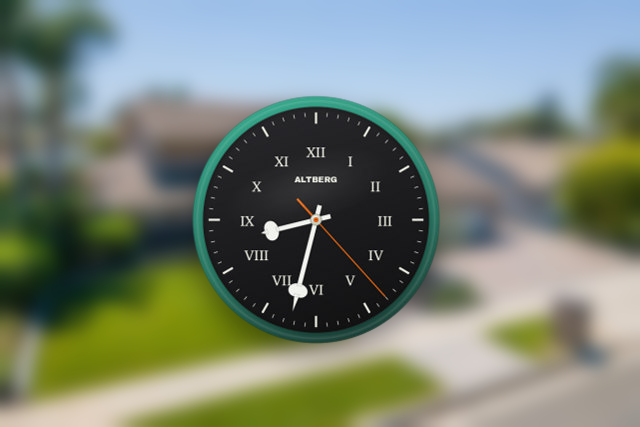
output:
8.32.23
